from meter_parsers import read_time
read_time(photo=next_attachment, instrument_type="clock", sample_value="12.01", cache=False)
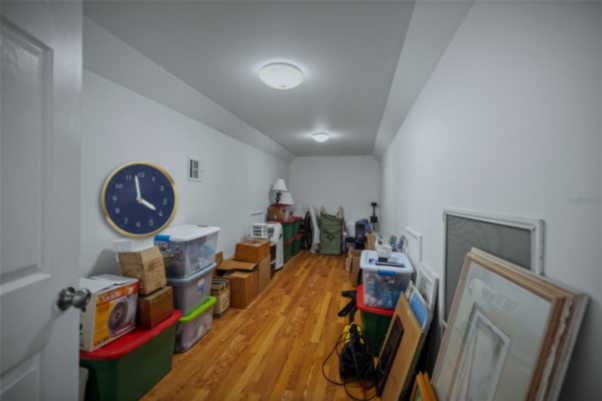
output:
3.58
